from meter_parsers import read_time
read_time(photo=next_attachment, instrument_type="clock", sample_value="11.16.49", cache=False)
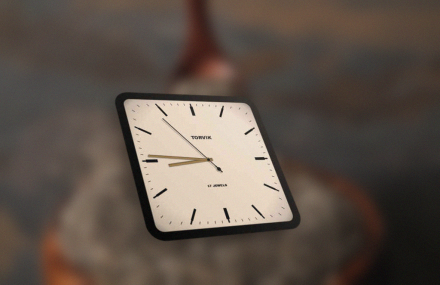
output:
8.45.54
